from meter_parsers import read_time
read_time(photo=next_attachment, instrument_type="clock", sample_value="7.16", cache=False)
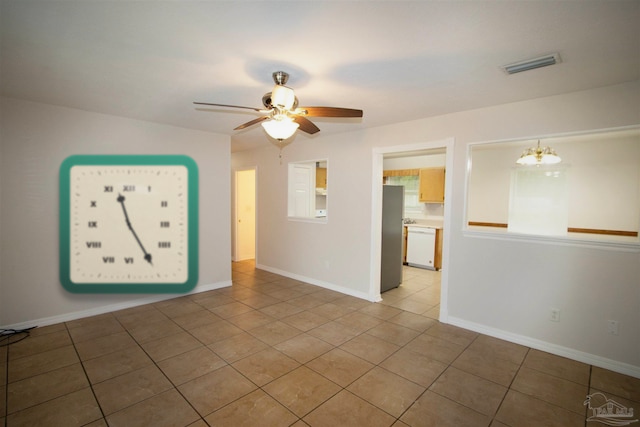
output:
11.25
